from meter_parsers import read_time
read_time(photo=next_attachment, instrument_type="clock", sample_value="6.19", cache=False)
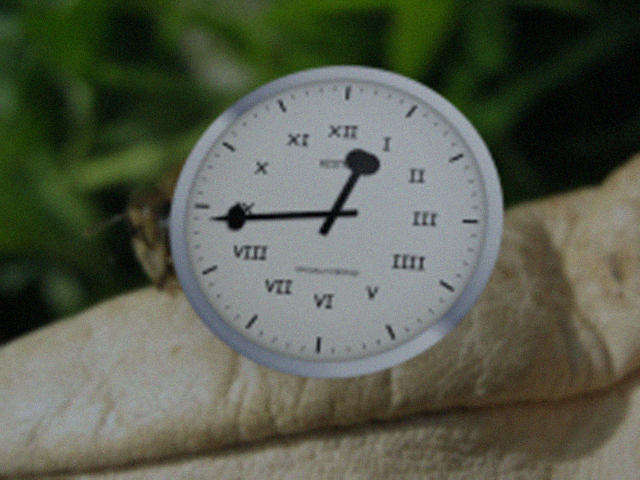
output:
12.44
